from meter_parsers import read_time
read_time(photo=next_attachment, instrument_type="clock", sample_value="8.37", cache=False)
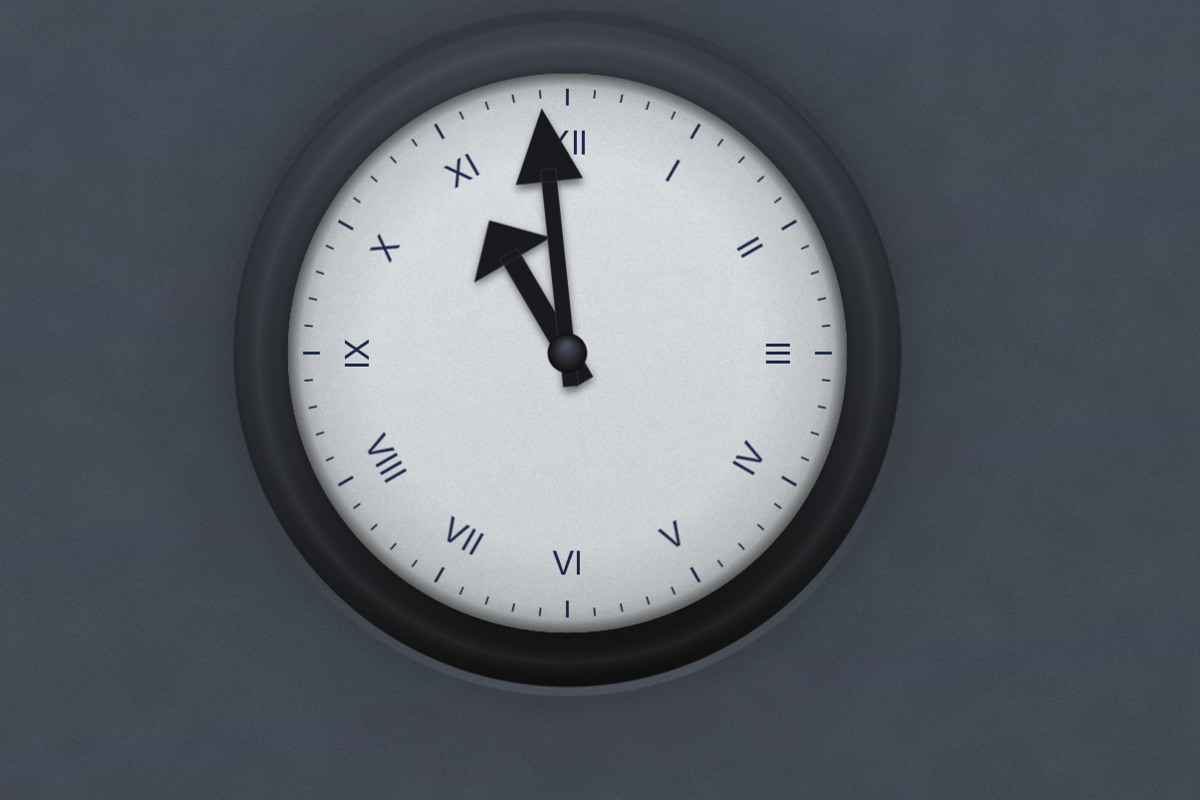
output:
10.59
